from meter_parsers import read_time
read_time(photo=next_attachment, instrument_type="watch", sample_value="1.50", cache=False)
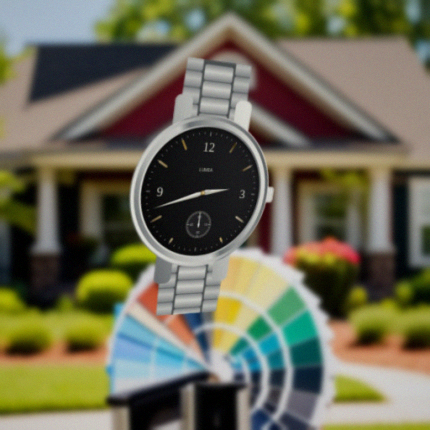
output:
2.42
